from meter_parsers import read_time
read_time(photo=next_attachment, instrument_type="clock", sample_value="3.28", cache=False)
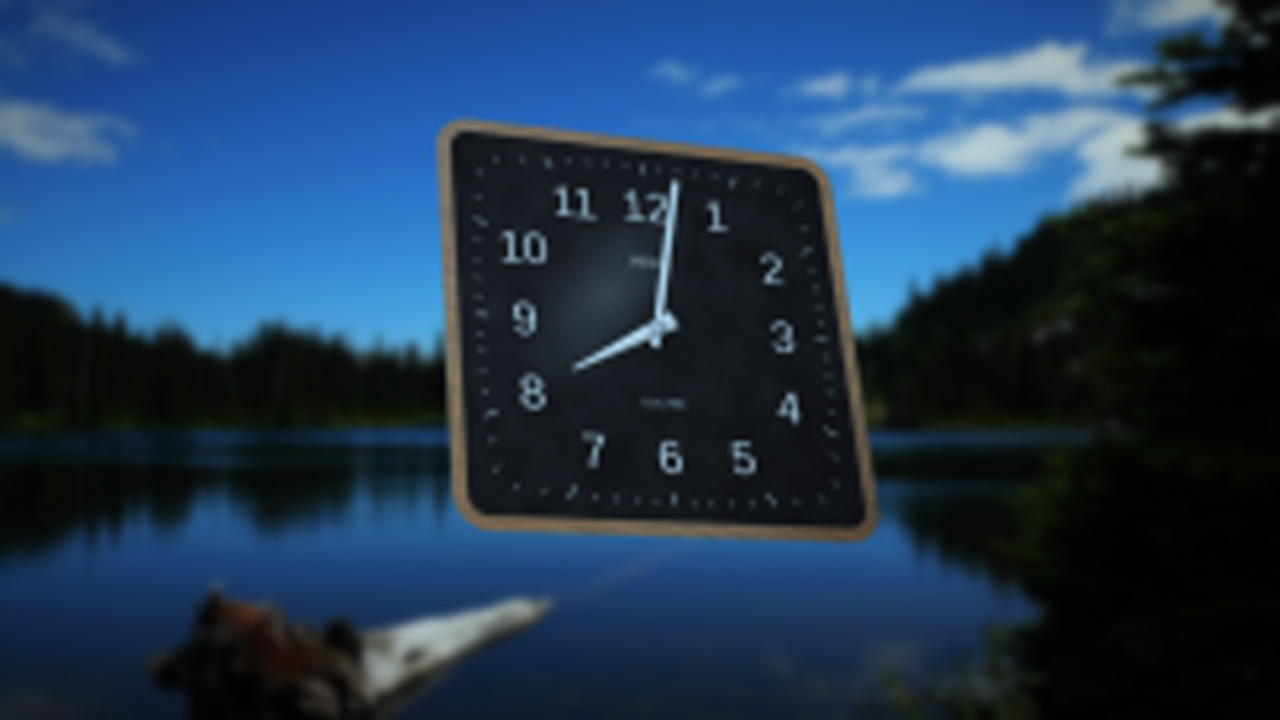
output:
8.02
